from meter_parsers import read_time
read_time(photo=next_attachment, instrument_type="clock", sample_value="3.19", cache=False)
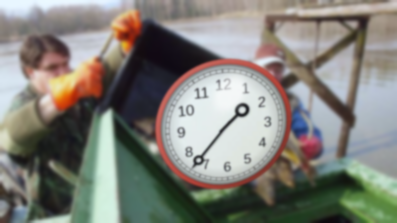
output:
1.37
